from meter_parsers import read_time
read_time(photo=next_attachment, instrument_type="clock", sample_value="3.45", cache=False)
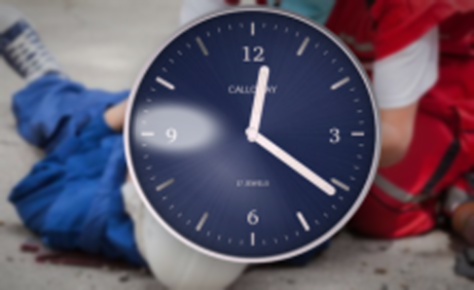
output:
12.21
